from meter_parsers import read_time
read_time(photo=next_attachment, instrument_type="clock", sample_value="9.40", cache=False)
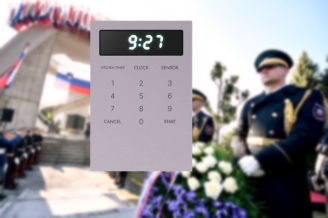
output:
9.27
